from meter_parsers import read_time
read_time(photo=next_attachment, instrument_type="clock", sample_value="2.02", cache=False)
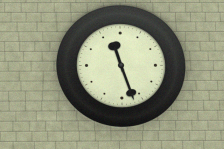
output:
11.27
